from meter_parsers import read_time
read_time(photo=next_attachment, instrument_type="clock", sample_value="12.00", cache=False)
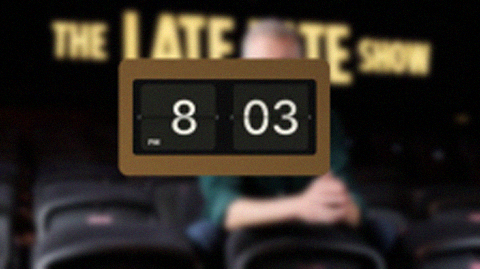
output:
8.03
